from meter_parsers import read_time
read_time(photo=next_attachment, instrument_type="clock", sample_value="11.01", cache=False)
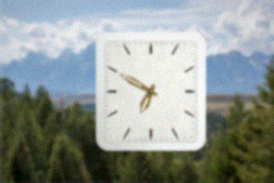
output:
6.50
